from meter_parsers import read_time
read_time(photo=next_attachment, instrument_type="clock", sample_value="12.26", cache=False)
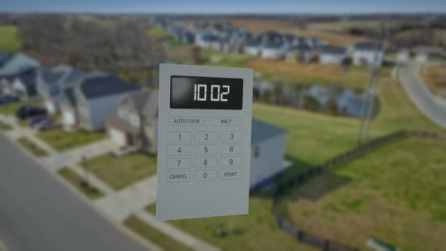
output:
10.02
